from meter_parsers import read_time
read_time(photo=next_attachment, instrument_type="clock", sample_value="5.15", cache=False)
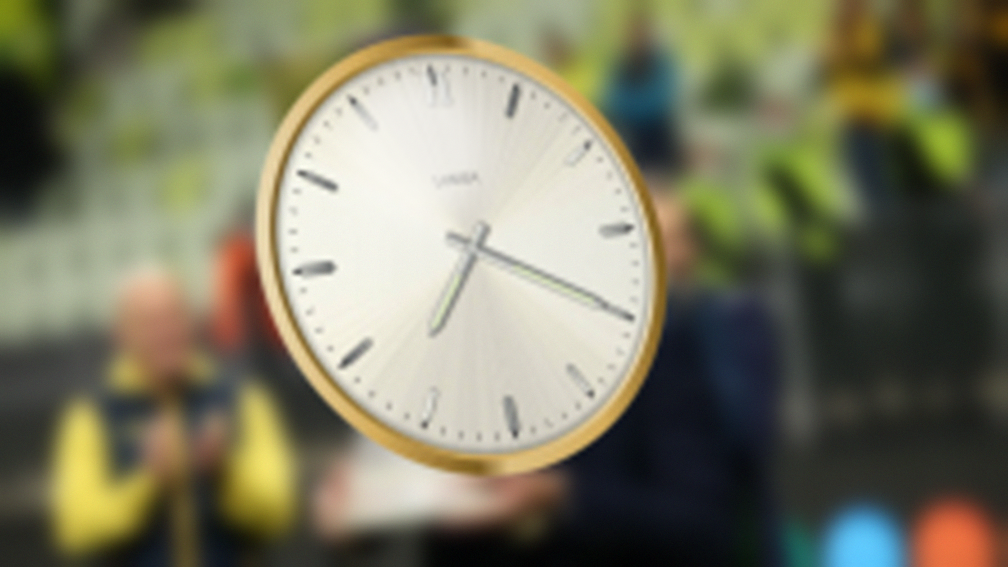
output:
7.20
